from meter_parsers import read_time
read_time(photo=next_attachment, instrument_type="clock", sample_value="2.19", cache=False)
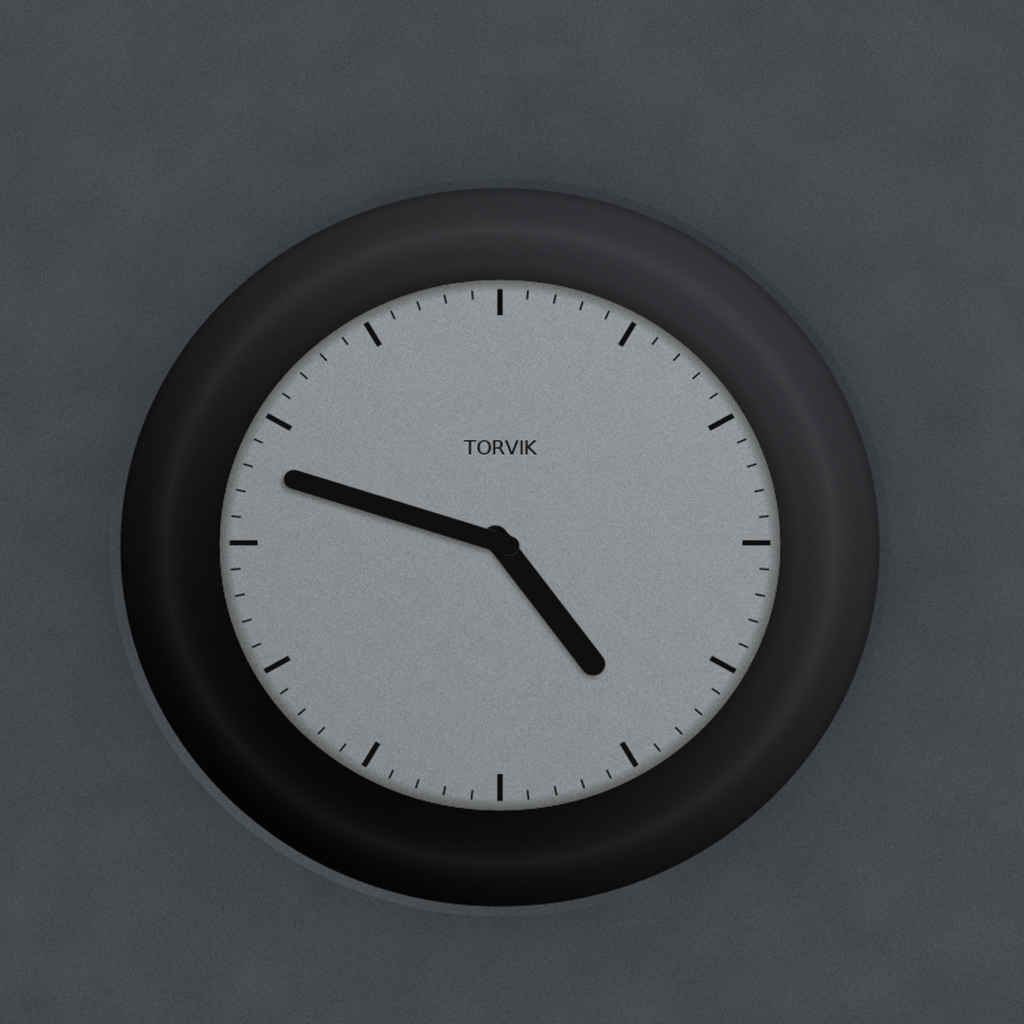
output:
4.48
